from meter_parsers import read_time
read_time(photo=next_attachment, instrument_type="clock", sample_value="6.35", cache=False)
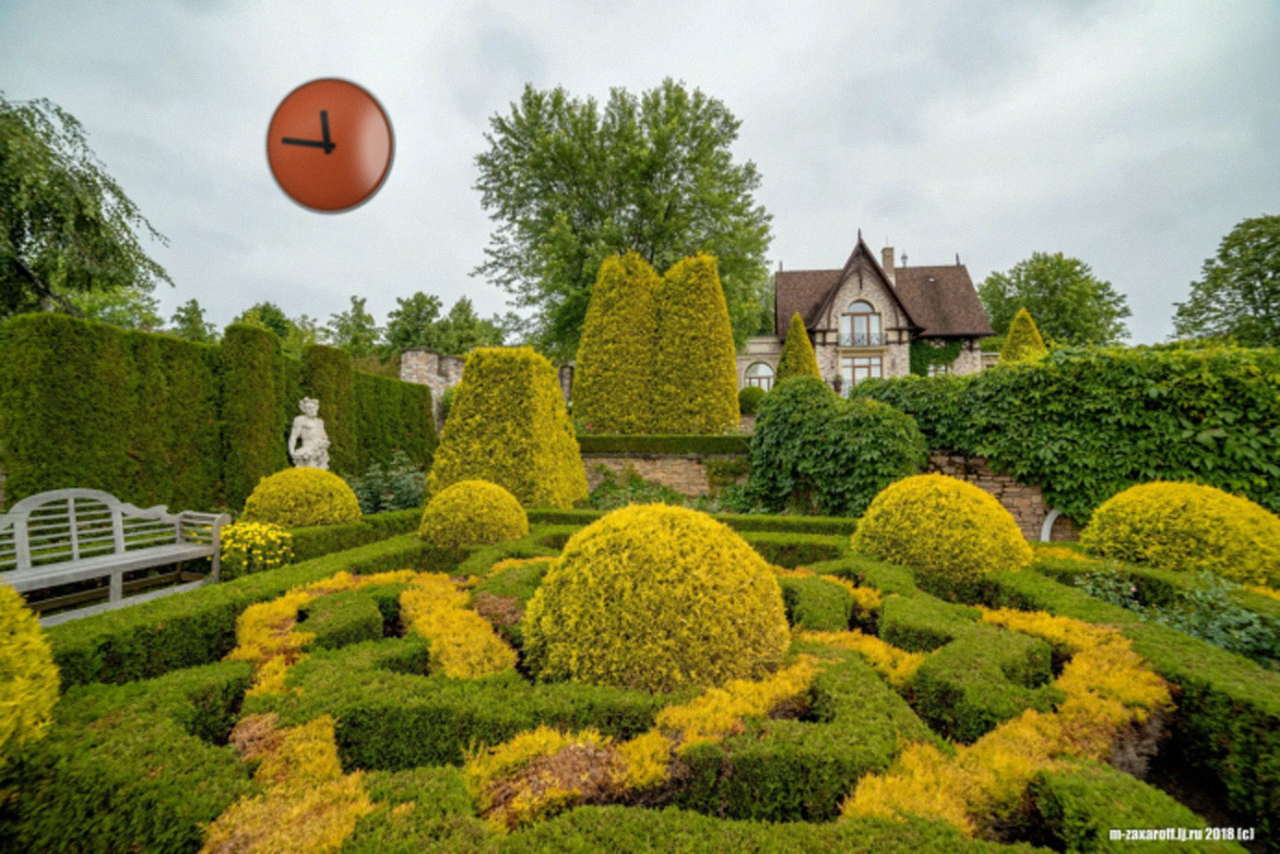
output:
11.46
